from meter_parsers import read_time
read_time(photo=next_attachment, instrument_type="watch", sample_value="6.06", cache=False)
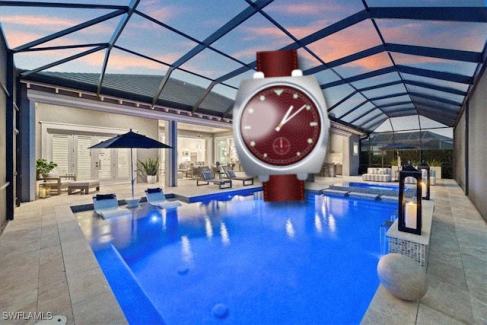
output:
1.09
